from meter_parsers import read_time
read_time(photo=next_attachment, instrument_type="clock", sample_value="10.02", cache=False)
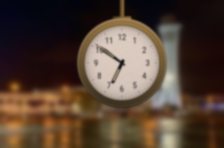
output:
6.51
